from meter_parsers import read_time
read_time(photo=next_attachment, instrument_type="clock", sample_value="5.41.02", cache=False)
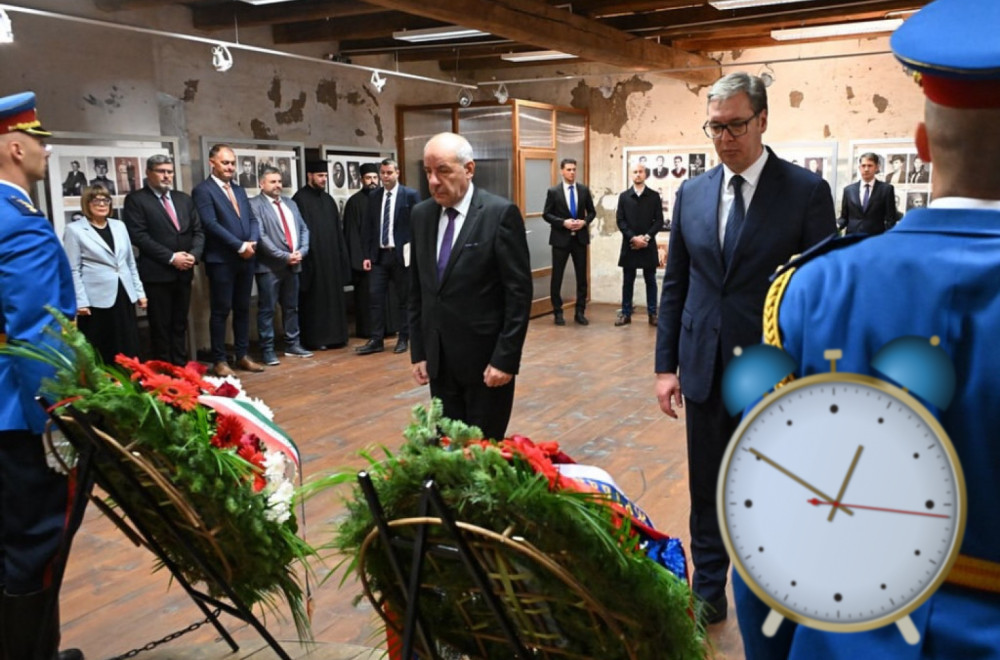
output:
12.50.16
